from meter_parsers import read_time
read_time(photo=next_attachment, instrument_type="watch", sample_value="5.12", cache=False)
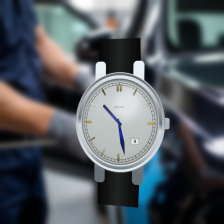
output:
10.28
